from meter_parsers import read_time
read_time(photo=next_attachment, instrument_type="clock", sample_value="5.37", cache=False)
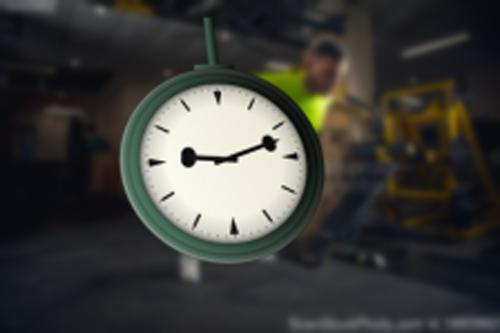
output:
9.12
